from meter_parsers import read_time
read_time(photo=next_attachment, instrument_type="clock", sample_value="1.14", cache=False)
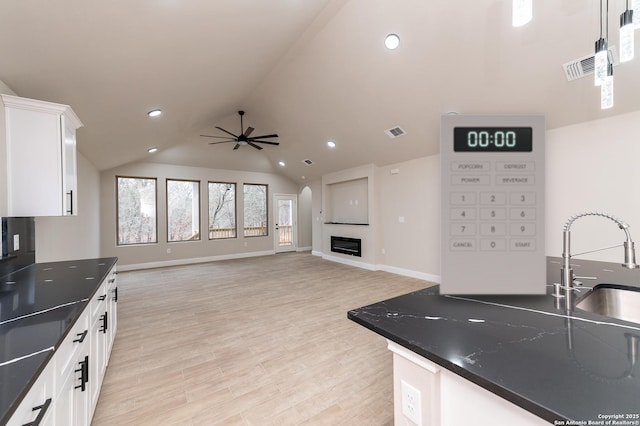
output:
0.00
